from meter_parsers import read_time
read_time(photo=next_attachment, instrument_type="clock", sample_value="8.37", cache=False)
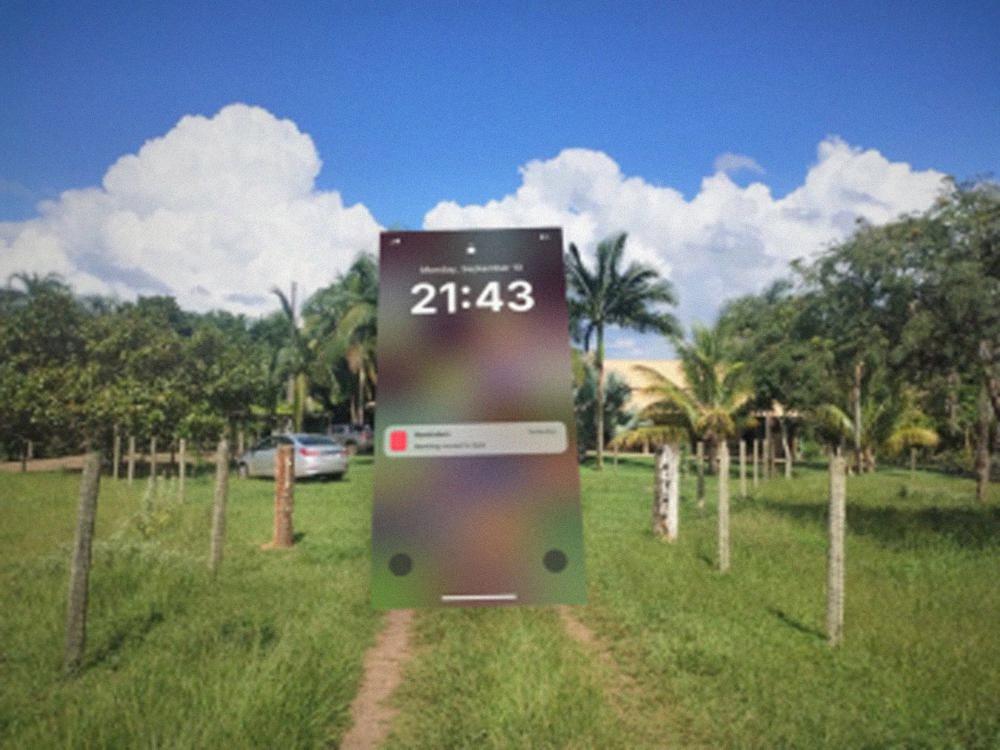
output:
21.43
